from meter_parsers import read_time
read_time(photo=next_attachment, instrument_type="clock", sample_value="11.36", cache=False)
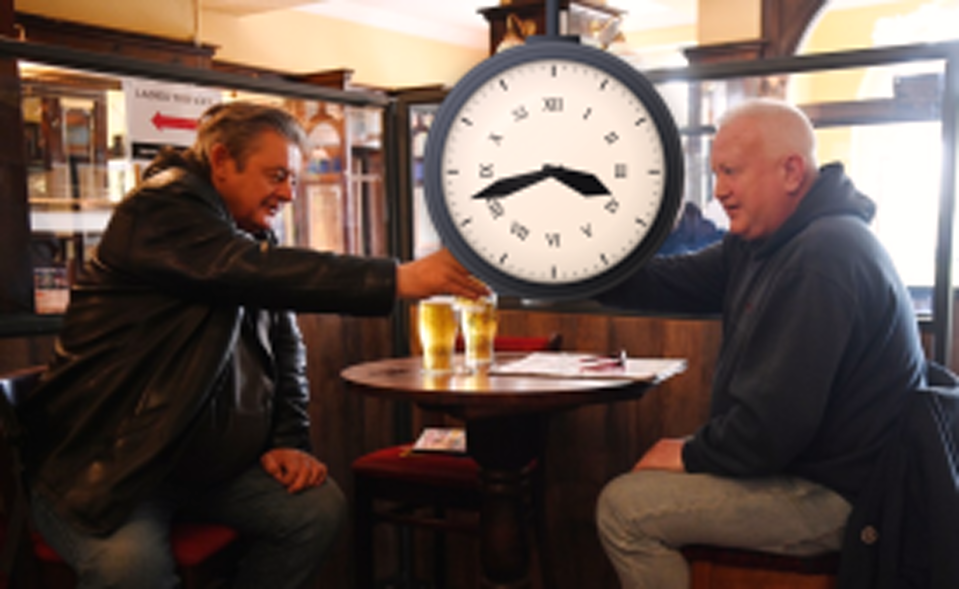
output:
3.42
